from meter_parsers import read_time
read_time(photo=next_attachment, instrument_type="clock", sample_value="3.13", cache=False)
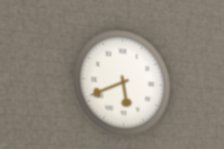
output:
5.41
